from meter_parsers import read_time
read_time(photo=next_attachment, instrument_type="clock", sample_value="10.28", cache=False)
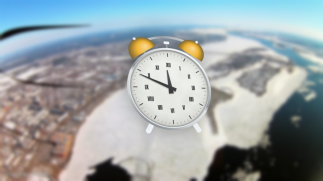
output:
11.49
